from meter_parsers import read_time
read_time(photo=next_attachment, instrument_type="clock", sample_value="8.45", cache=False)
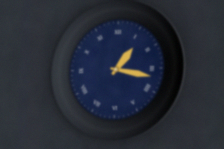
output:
1.17
